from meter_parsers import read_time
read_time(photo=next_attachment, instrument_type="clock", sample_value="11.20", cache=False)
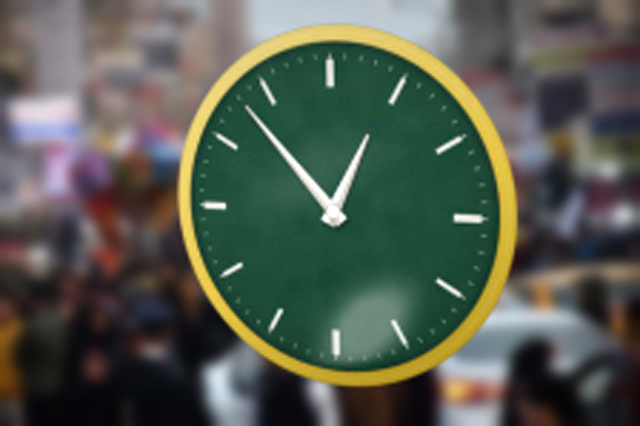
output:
12.53
